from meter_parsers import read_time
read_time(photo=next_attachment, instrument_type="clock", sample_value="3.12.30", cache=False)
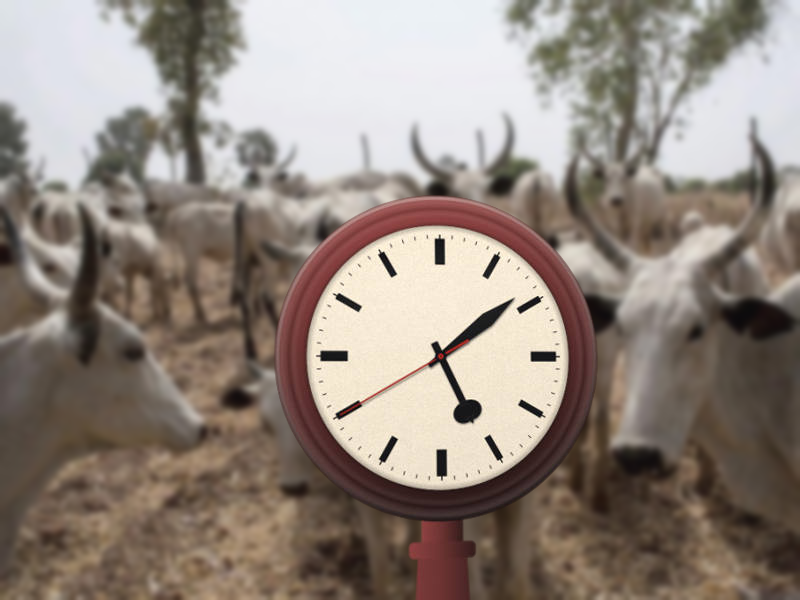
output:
5.08.40
